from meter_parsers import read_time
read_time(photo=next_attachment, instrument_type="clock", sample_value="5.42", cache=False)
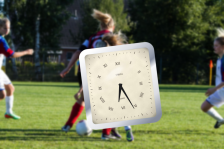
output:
6.26
